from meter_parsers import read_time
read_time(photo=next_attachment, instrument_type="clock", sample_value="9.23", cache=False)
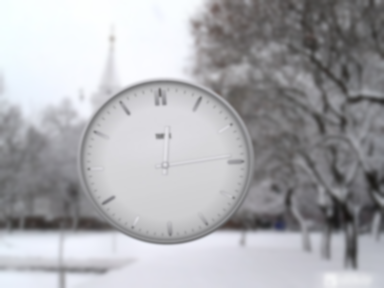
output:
12.14
